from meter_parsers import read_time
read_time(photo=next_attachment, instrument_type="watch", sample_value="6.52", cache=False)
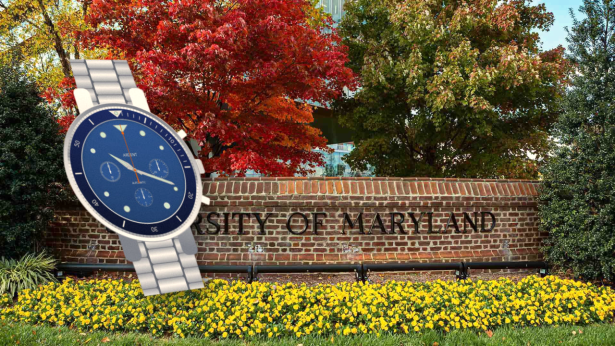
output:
10.19
